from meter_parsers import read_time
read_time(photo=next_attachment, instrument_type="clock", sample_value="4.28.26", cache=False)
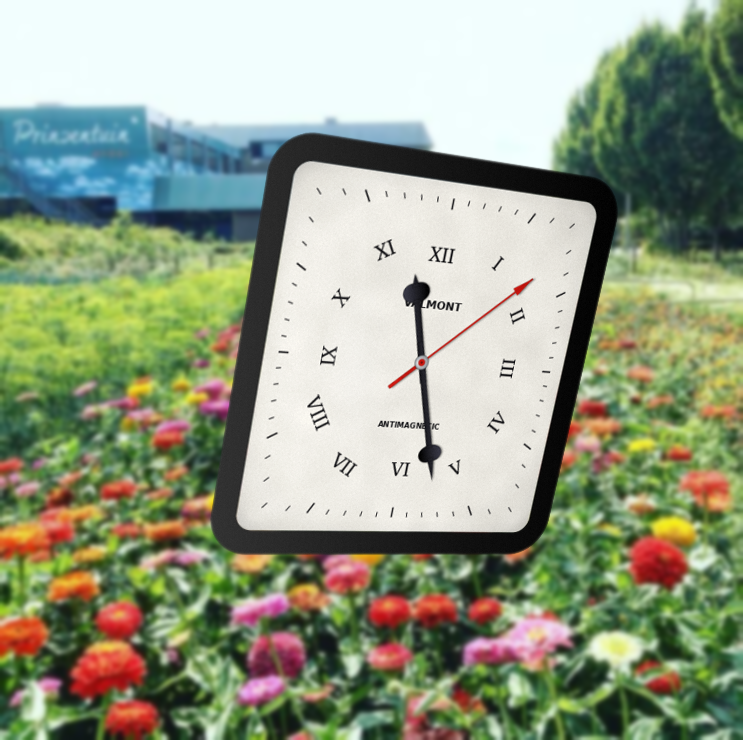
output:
11.27.08
